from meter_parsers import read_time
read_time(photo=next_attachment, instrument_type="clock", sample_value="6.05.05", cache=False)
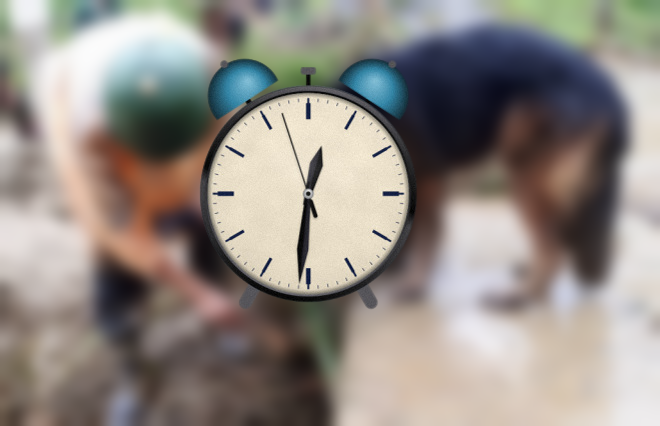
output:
12.30.57
